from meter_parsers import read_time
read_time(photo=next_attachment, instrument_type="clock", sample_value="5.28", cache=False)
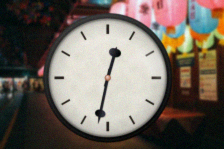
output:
12.32
